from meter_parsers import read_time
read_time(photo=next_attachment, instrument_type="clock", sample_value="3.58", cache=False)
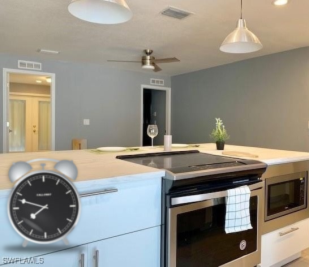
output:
7.48
